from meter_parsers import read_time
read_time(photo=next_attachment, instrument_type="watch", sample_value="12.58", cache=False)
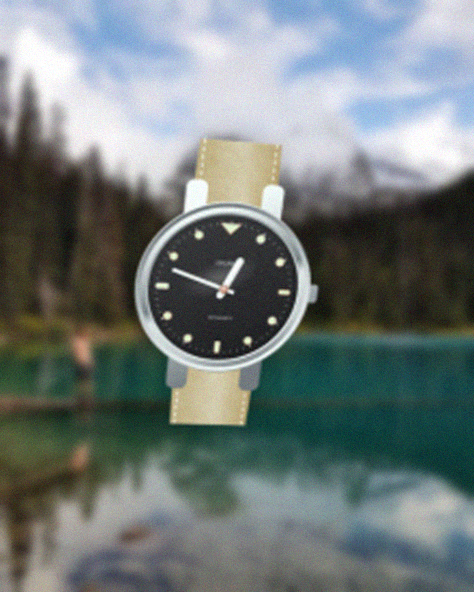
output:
12.48
